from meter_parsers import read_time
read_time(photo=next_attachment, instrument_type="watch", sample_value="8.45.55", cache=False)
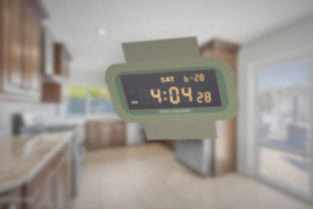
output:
4.04.28
